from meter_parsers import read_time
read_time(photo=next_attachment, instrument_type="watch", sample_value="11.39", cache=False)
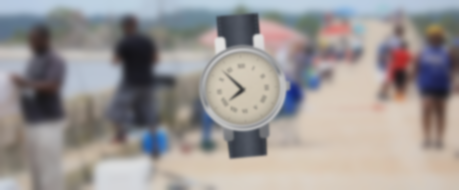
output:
7.53
